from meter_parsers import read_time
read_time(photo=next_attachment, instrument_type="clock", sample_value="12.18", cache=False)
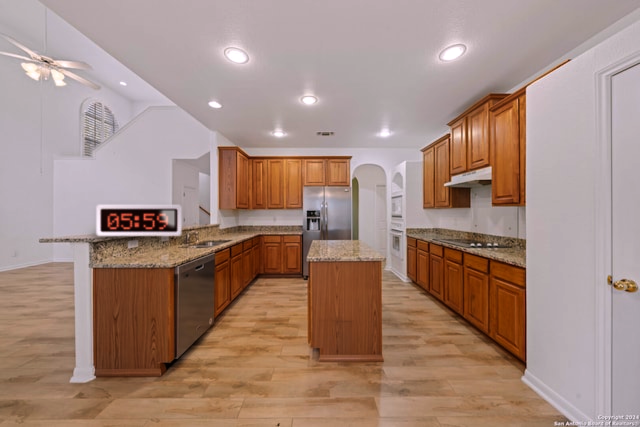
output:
5.59
